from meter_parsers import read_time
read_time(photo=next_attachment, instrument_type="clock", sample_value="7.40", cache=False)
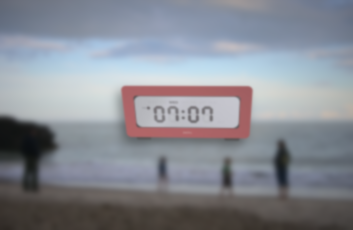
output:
7.07
